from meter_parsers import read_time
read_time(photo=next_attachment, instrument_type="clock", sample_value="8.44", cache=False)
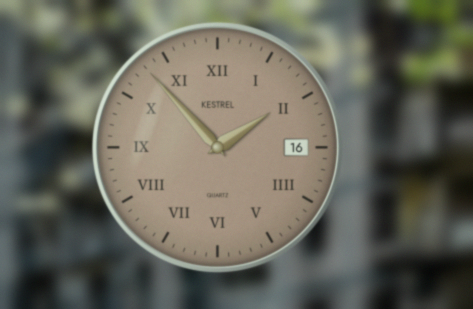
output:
1.53
